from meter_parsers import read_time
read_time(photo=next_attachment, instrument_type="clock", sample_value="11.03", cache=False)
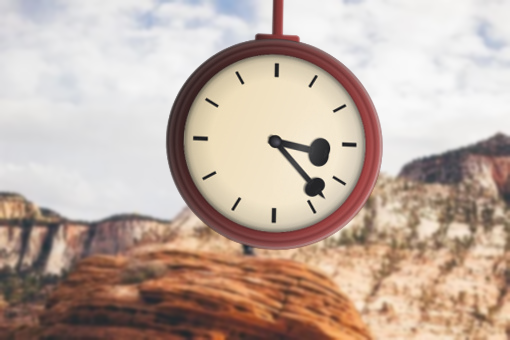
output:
3.23
